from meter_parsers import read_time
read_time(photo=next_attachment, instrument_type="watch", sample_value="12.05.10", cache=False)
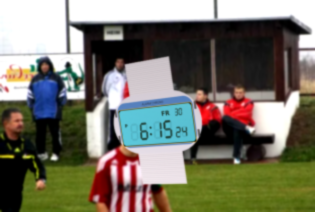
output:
6.15.24
